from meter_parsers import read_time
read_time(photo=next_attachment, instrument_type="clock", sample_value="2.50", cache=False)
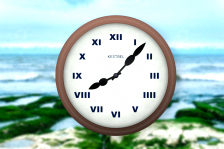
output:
8.07
